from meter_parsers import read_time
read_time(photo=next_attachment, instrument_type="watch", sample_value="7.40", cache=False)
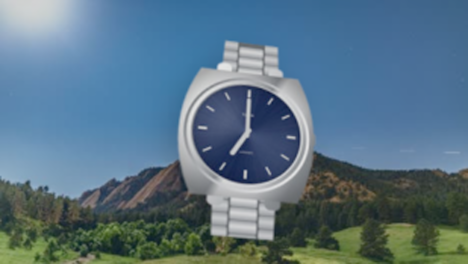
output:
7.00
